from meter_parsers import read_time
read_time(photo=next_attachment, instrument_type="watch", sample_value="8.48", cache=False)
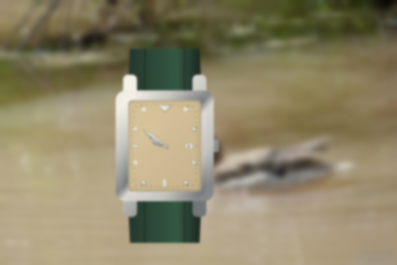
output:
9.51
